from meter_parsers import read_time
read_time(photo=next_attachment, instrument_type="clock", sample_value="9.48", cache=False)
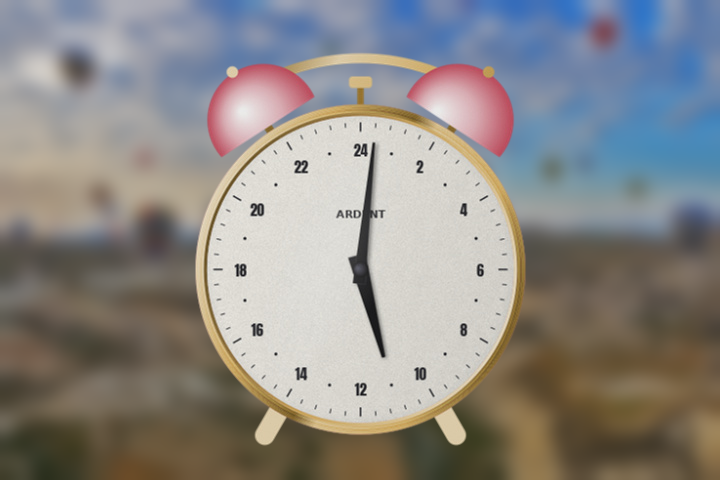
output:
11.01
